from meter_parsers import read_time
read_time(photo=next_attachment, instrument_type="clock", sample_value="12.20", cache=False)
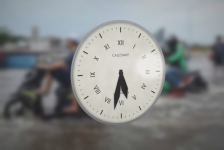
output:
5.32
